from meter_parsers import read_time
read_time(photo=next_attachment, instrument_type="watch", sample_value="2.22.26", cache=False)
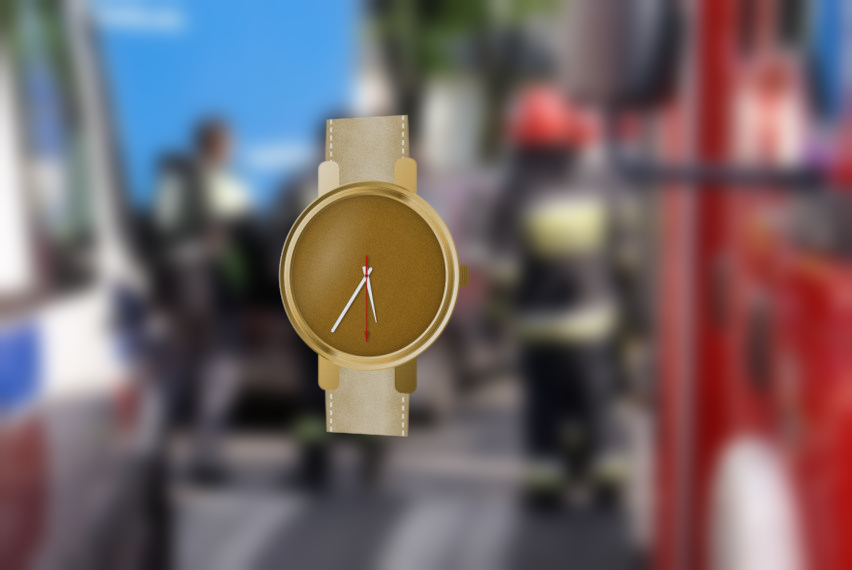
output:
5.35.30
